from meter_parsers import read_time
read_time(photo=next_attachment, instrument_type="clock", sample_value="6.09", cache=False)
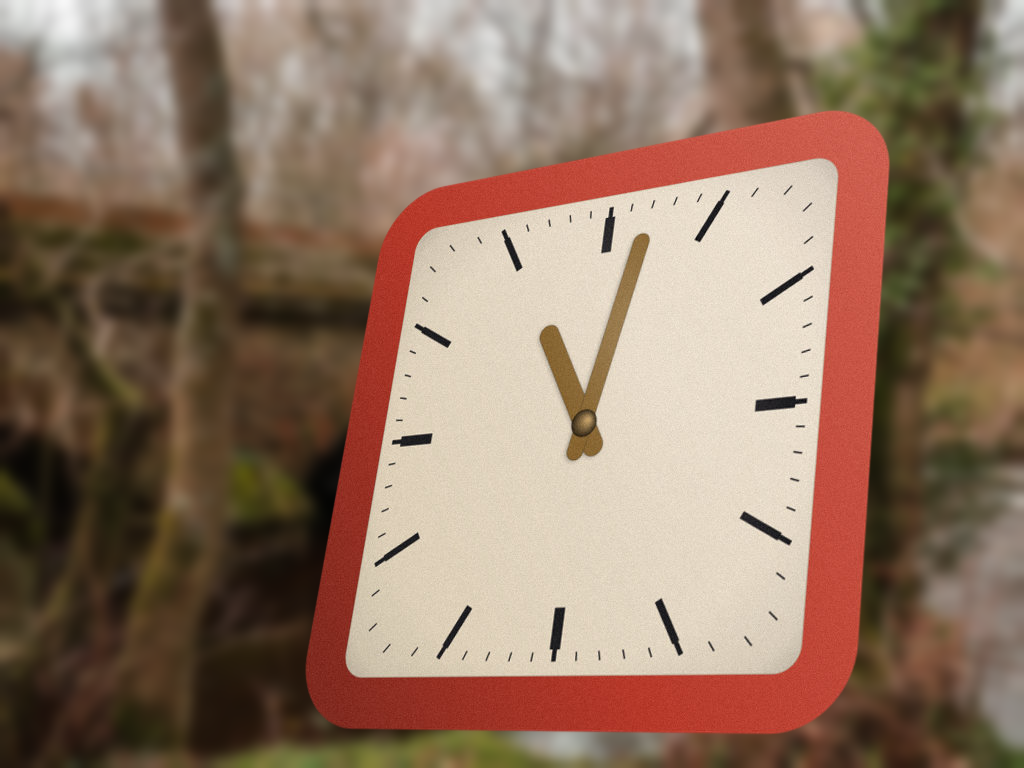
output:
11.02
